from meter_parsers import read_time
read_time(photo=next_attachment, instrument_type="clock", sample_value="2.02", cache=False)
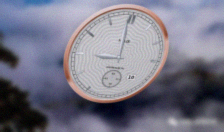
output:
8.59
